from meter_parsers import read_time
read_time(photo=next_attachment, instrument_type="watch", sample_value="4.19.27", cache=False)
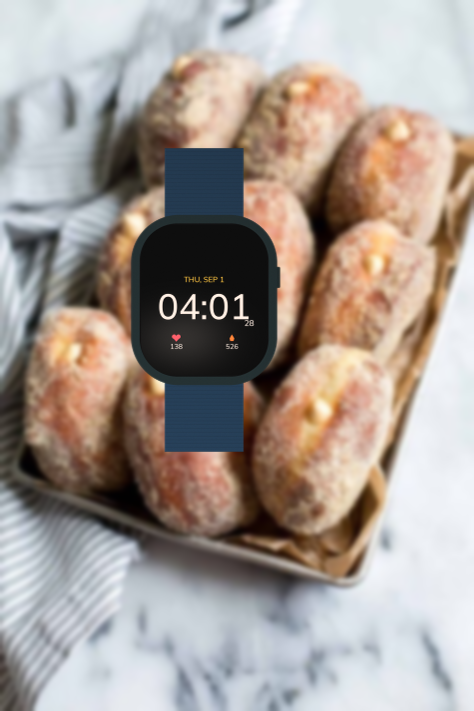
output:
4.01.28
